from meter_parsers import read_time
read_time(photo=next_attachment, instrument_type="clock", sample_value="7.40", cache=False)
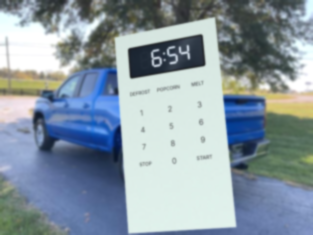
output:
6.54
